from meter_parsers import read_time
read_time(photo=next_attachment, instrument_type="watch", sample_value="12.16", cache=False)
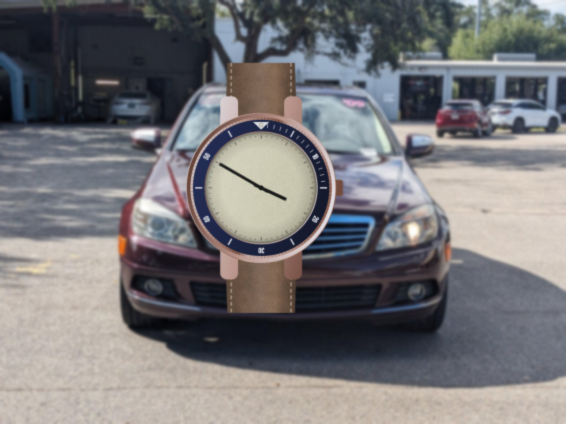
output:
3.50
